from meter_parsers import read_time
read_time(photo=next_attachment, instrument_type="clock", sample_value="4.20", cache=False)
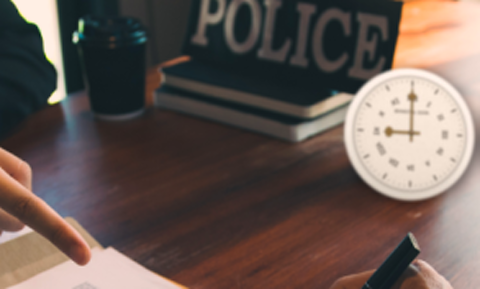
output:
9.00
